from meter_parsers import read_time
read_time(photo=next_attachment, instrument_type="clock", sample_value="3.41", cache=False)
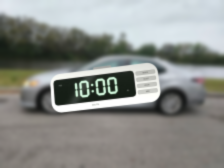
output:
10.00
